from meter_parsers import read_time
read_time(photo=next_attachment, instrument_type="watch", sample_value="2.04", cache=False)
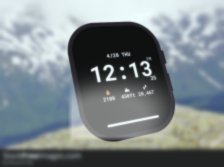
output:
12.13
